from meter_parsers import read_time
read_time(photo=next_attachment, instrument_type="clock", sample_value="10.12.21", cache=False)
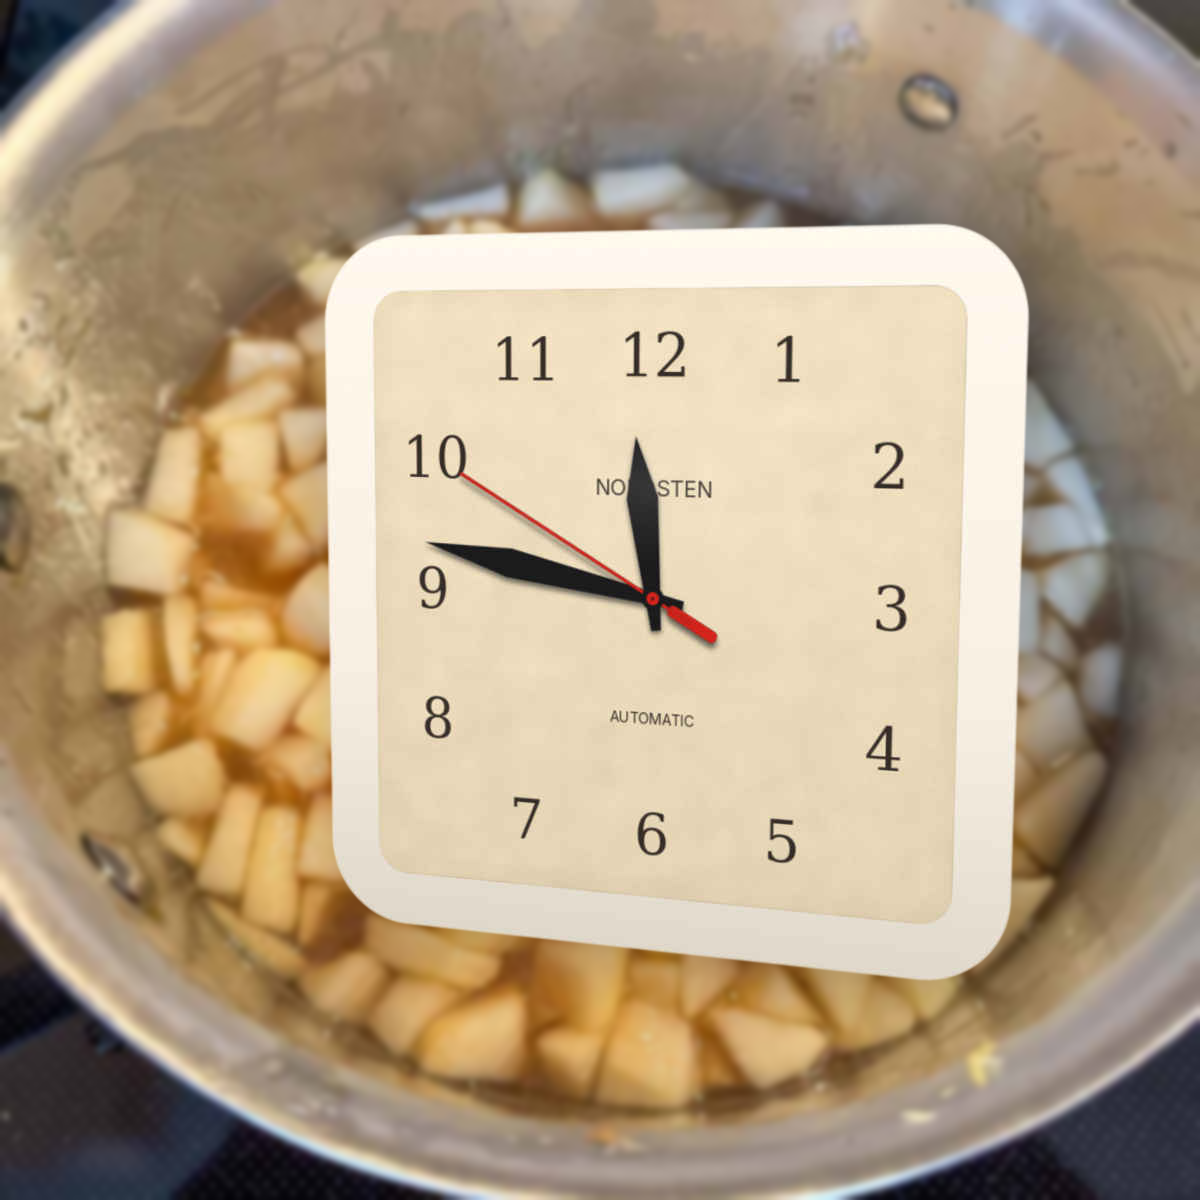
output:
11.46.50
